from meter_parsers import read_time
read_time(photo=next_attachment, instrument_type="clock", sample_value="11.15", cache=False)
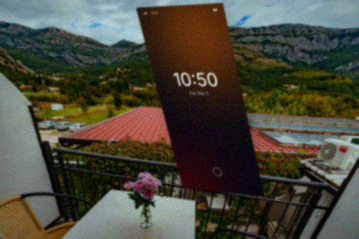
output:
10.50
